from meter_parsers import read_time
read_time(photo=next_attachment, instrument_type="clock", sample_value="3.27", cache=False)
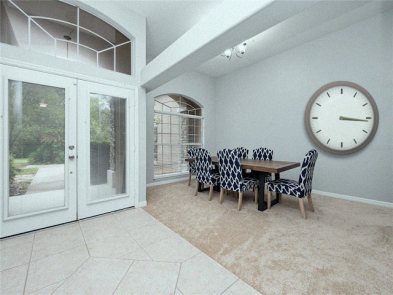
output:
3.16
